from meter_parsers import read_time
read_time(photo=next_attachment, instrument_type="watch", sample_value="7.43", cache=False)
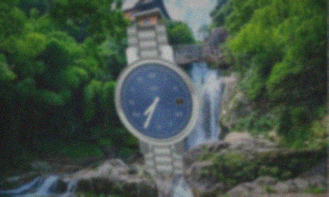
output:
7.35
